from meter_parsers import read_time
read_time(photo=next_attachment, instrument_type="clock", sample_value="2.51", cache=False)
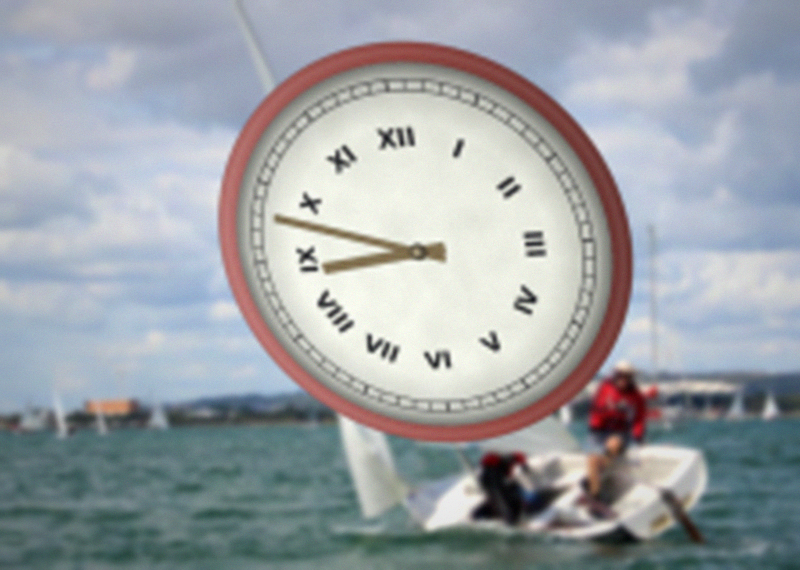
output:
8.48
